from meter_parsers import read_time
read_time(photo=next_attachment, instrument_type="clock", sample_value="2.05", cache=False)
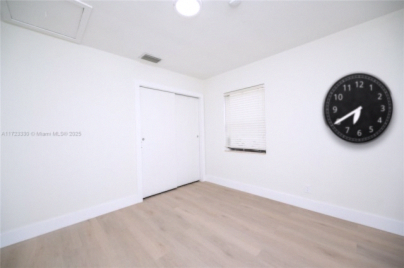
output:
6.40
